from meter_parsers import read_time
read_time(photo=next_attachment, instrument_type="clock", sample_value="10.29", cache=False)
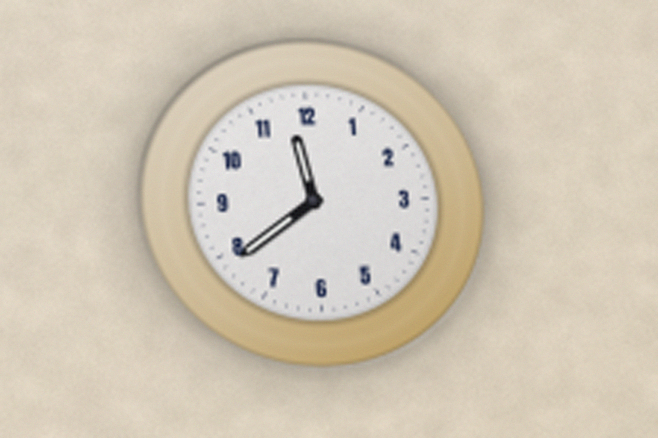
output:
11.39
